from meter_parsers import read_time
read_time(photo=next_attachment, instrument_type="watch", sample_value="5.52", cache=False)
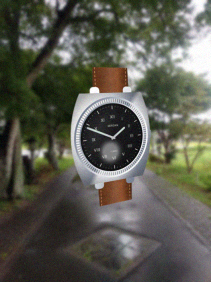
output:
1.49
